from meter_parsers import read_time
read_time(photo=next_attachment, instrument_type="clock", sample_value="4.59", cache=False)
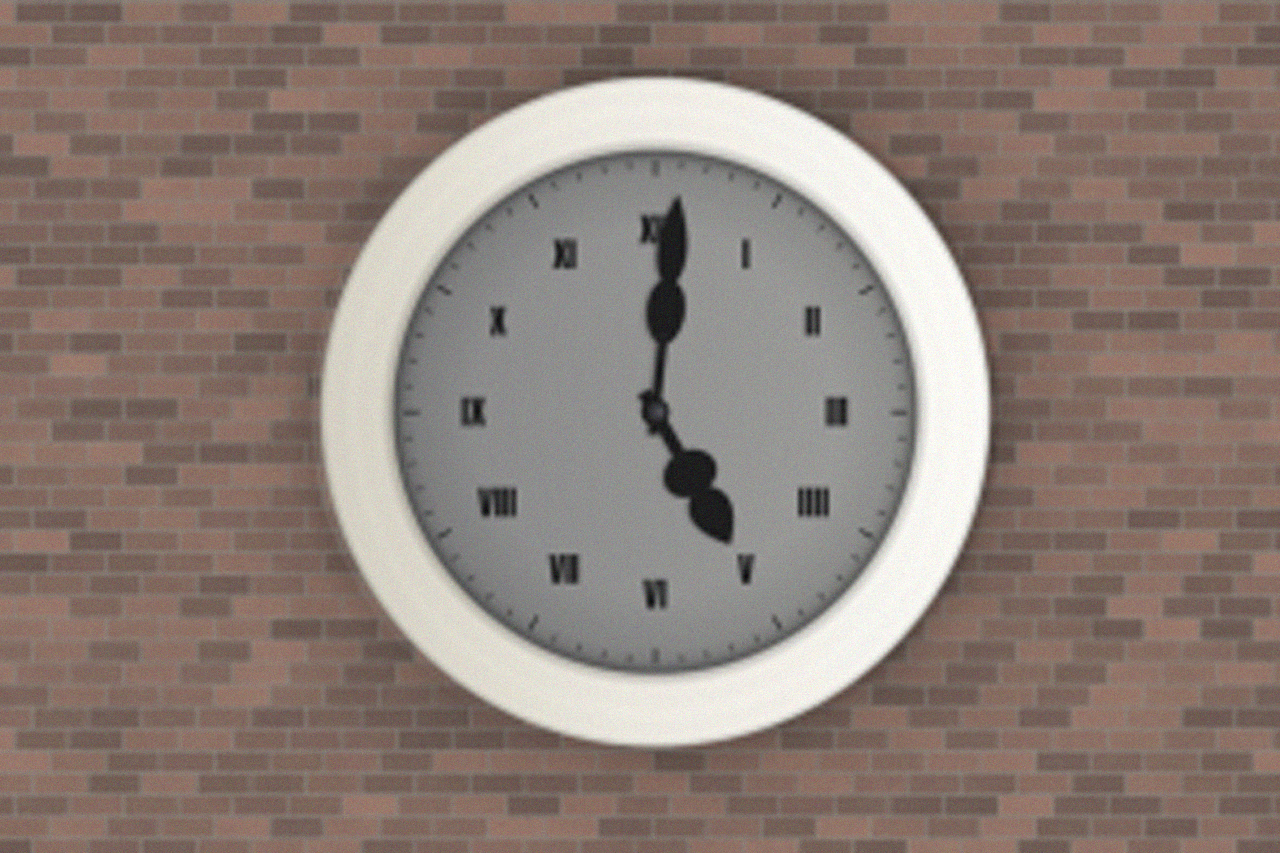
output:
5.01
